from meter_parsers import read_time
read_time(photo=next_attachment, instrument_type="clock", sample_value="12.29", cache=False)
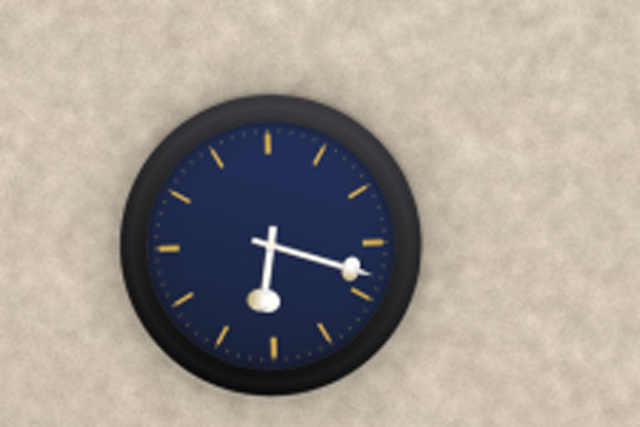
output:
6.18
